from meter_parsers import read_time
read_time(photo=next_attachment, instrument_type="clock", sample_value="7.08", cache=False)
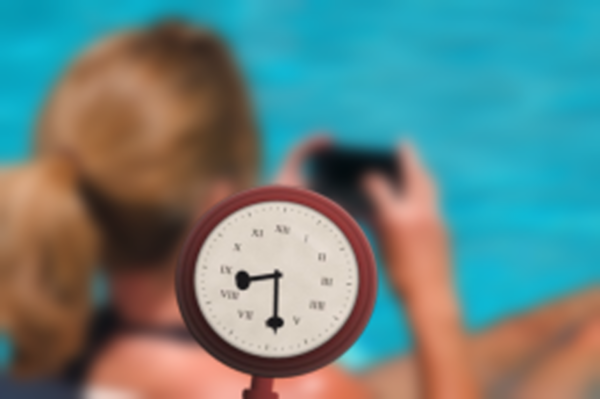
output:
8.29
